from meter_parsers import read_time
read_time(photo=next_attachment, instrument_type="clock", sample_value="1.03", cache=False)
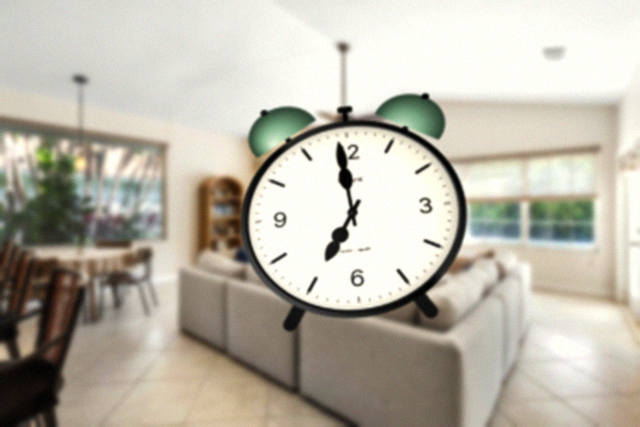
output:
6.59
